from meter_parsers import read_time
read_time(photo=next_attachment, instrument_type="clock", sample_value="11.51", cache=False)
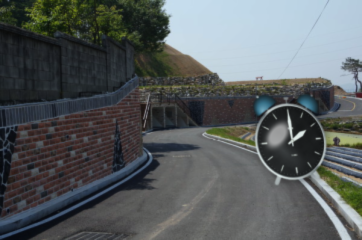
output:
2.00
